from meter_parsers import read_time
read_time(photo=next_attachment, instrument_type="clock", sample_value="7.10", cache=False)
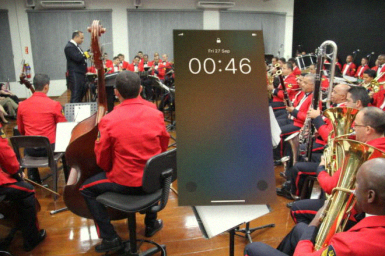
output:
0.46
